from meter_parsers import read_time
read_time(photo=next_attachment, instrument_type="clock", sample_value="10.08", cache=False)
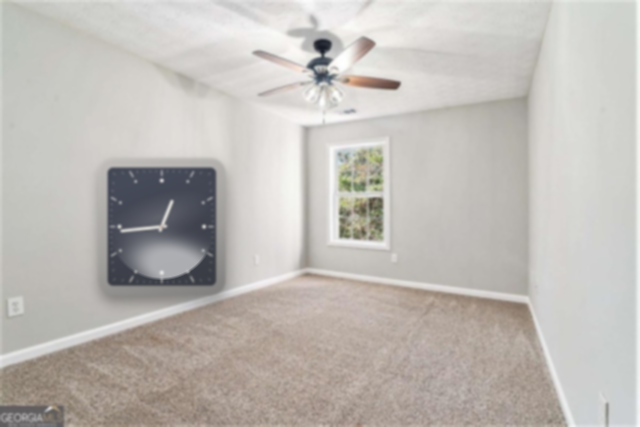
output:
12.44
